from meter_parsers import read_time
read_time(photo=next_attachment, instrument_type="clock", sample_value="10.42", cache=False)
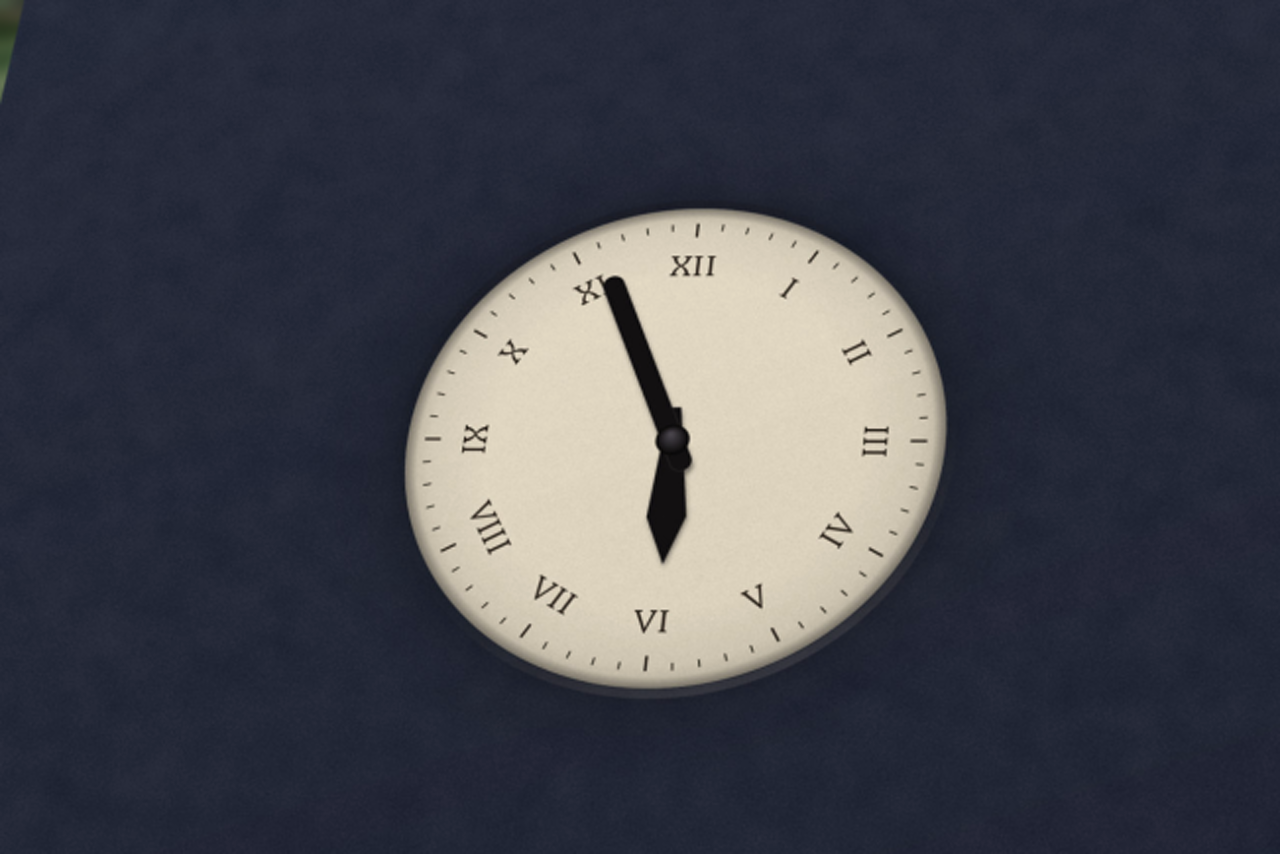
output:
5.56
